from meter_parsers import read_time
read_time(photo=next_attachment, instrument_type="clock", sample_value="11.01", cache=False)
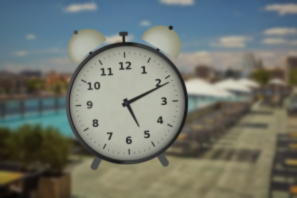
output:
5.11
